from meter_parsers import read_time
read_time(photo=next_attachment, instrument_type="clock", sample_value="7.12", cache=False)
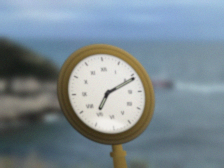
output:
7.11
